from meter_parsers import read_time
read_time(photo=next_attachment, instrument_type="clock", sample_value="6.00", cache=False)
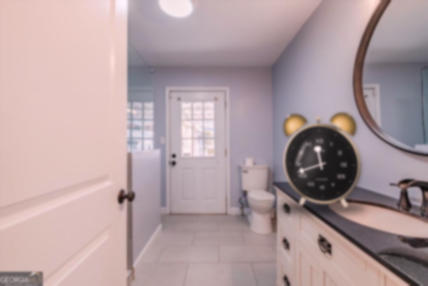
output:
11.42
